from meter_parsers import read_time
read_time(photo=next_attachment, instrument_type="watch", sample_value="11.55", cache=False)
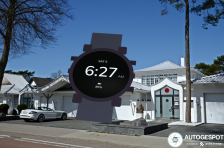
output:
6.27
